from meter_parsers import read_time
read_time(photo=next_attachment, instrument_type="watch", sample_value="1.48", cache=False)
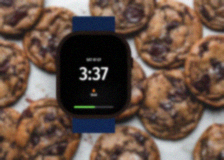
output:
3.37
